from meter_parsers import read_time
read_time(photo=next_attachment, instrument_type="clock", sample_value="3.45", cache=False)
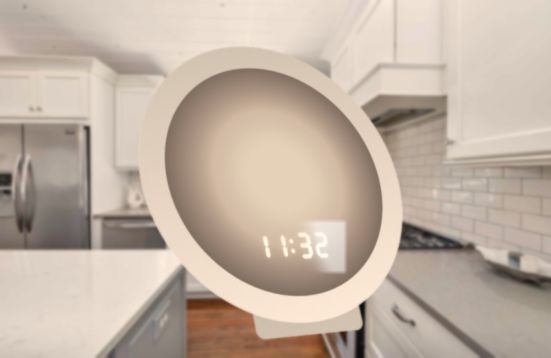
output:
11.32
